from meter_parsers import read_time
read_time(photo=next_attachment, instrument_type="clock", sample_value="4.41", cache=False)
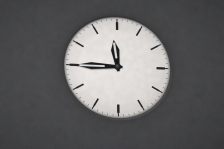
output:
11.45
